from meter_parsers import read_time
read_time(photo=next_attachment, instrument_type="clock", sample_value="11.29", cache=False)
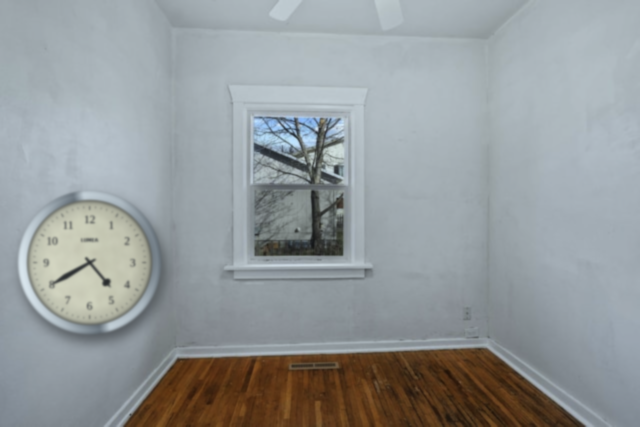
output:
4.40
